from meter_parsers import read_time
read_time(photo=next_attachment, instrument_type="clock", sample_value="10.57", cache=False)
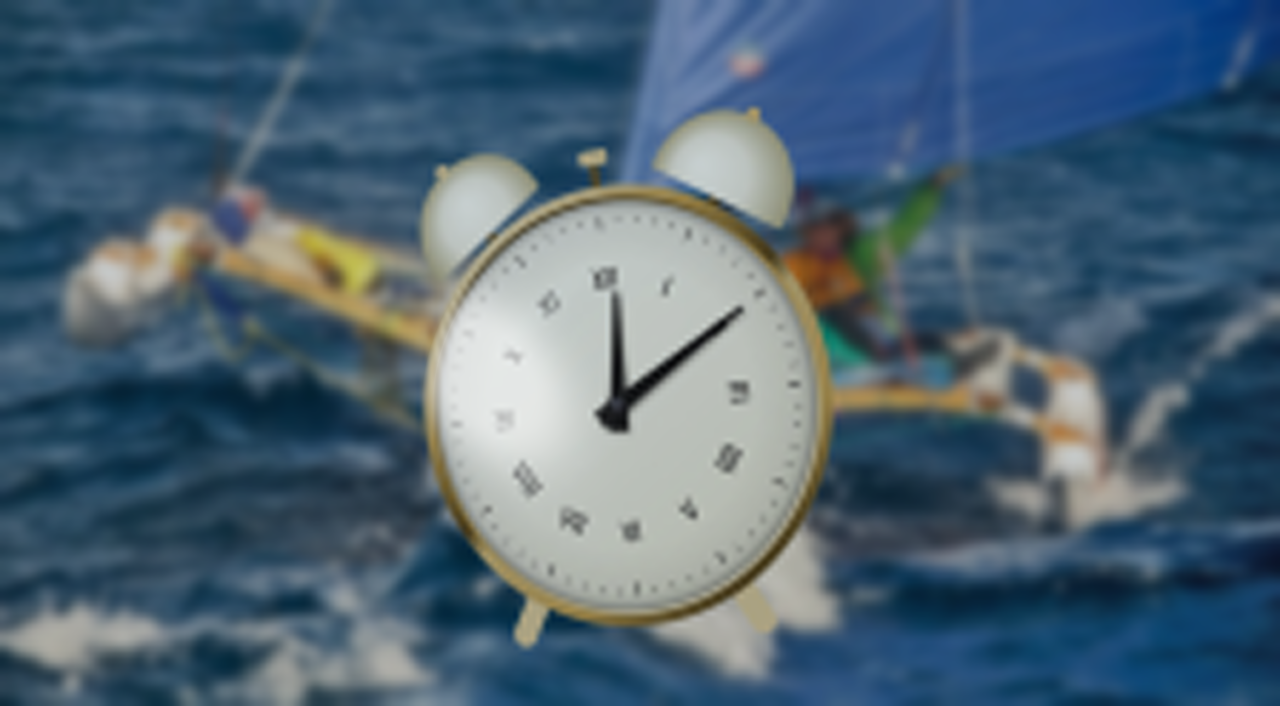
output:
12.10
